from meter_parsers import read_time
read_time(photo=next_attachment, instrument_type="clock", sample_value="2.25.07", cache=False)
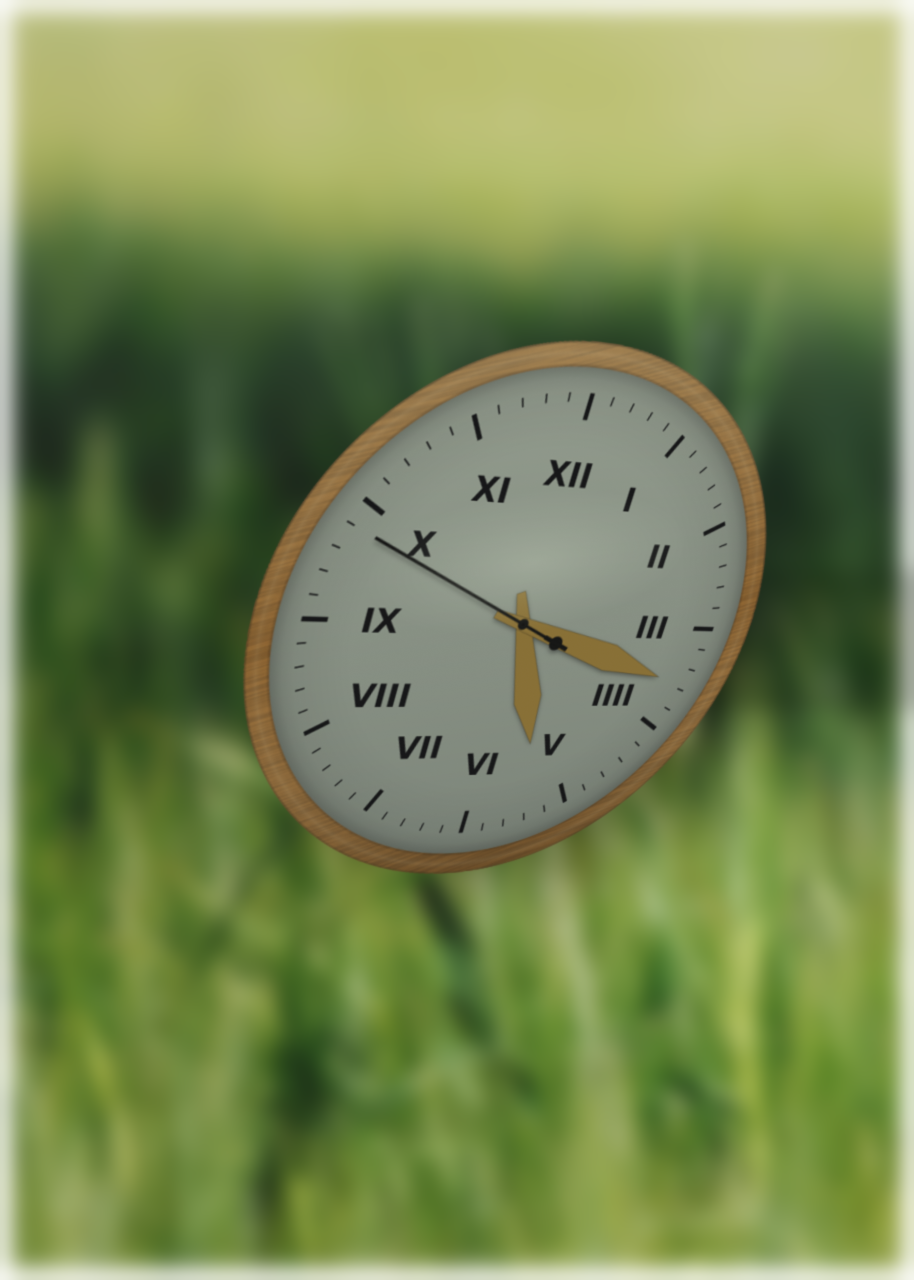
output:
5.17.49
